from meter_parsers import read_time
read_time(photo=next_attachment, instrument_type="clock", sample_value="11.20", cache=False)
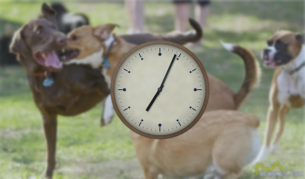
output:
7.04
